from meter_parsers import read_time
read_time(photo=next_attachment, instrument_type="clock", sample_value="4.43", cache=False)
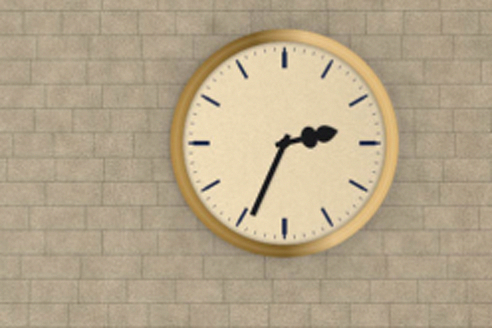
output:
2.34
